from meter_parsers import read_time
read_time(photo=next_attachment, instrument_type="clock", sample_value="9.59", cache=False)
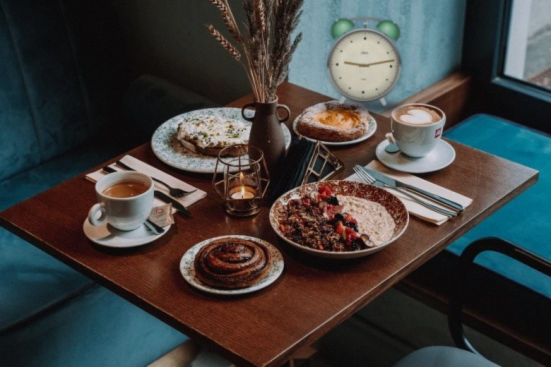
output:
9.13
